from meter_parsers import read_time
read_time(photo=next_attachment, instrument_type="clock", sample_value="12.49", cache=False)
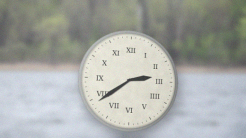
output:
2.39
